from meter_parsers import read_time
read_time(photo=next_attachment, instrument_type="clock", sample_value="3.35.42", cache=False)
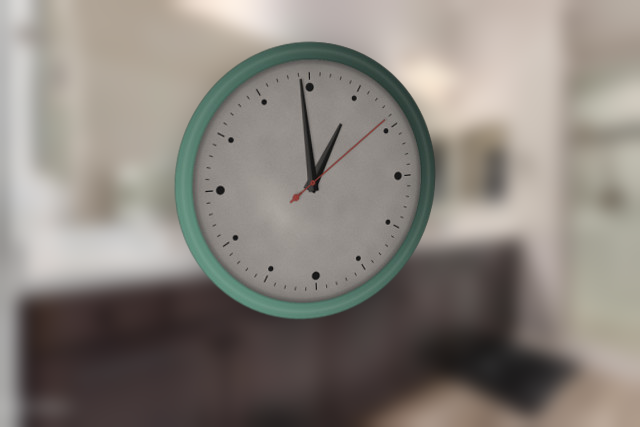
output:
12.59.09
